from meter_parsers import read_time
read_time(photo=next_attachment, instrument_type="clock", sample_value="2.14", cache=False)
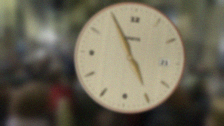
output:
4.55
